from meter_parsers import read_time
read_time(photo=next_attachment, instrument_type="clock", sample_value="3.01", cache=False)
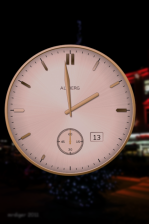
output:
1.59
